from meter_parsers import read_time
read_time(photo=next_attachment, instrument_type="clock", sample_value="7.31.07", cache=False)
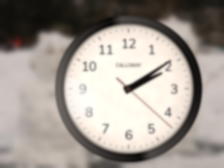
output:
2.09.22
